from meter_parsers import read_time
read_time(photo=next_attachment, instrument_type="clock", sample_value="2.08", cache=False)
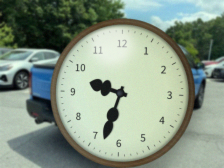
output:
9.33
